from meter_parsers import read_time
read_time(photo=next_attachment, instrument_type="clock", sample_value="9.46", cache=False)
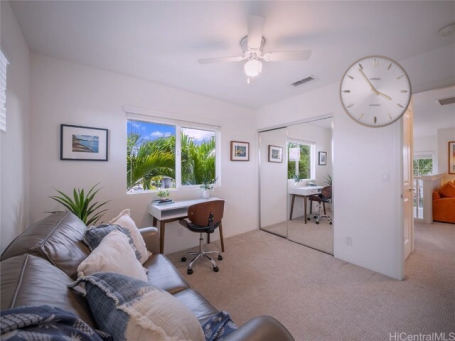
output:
3.54
